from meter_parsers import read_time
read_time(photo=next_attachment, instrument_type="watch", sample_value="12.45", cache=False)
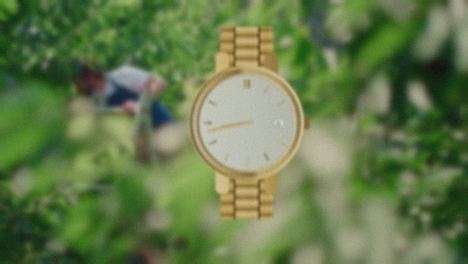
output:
8.43
